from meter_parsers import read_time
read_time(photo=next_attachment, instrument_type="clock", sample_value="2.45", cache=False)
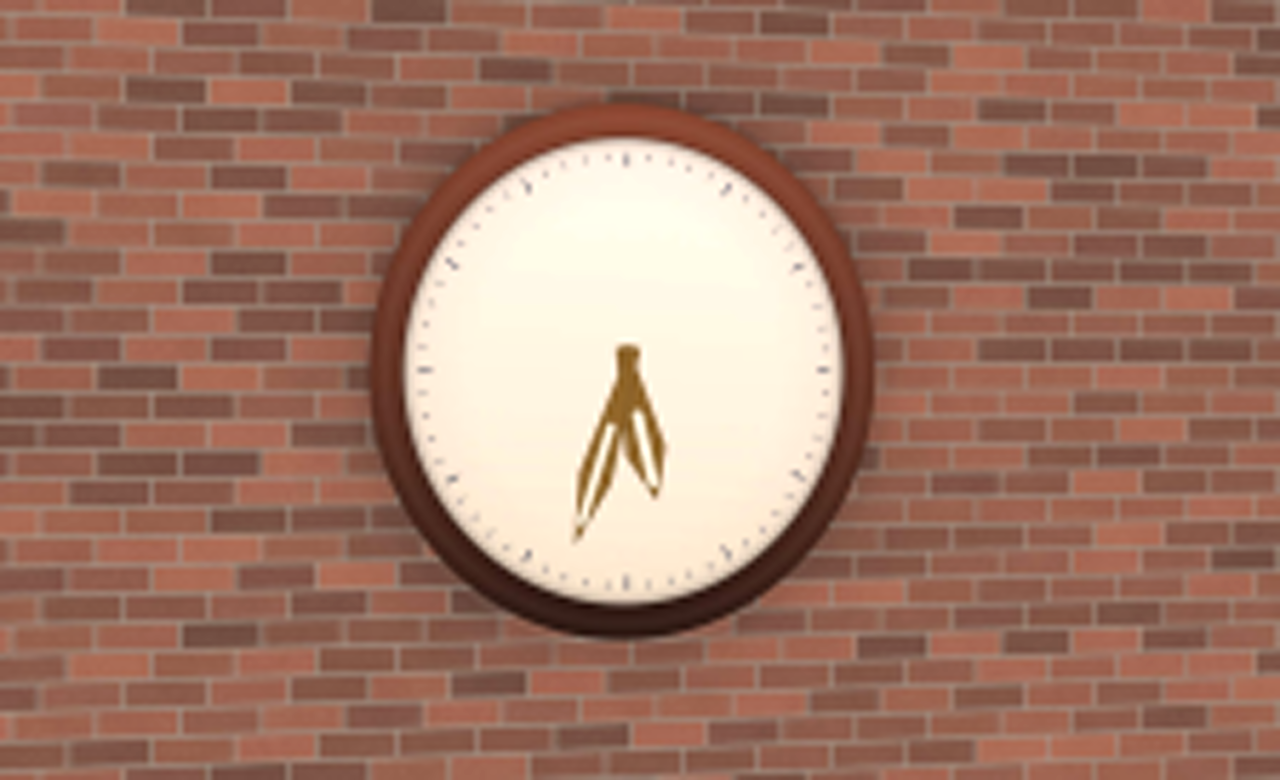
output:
5.33
